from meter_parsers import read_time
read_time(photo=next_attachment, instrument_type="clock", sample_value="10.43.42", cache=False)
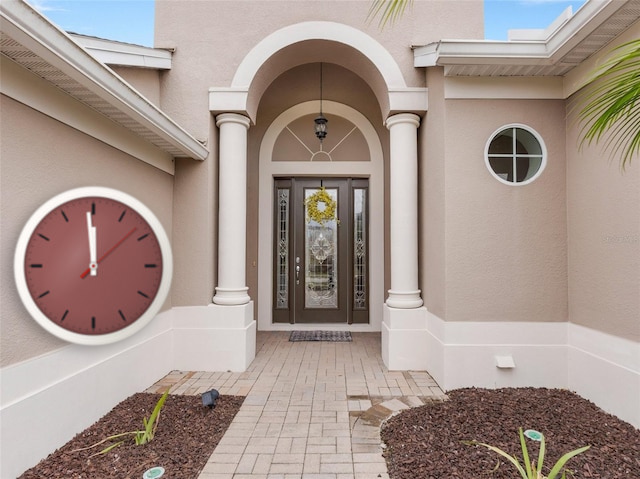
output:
11.59.08
